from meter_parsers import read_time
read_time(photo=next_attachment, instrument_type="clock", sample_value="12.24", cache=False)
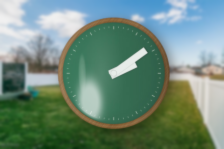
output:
2.09
